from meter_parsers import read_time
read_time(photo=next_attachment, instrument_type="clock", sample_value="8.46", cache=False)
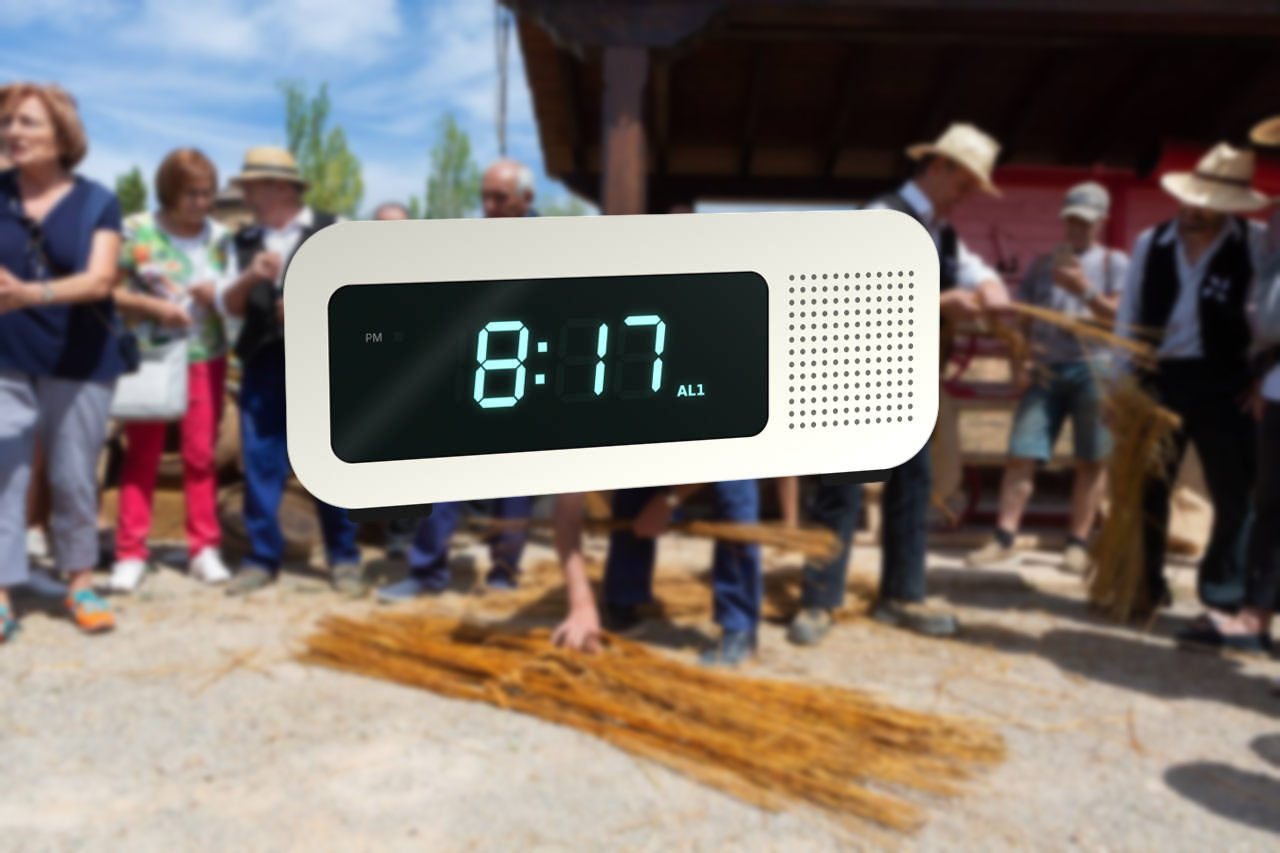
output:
8.17
